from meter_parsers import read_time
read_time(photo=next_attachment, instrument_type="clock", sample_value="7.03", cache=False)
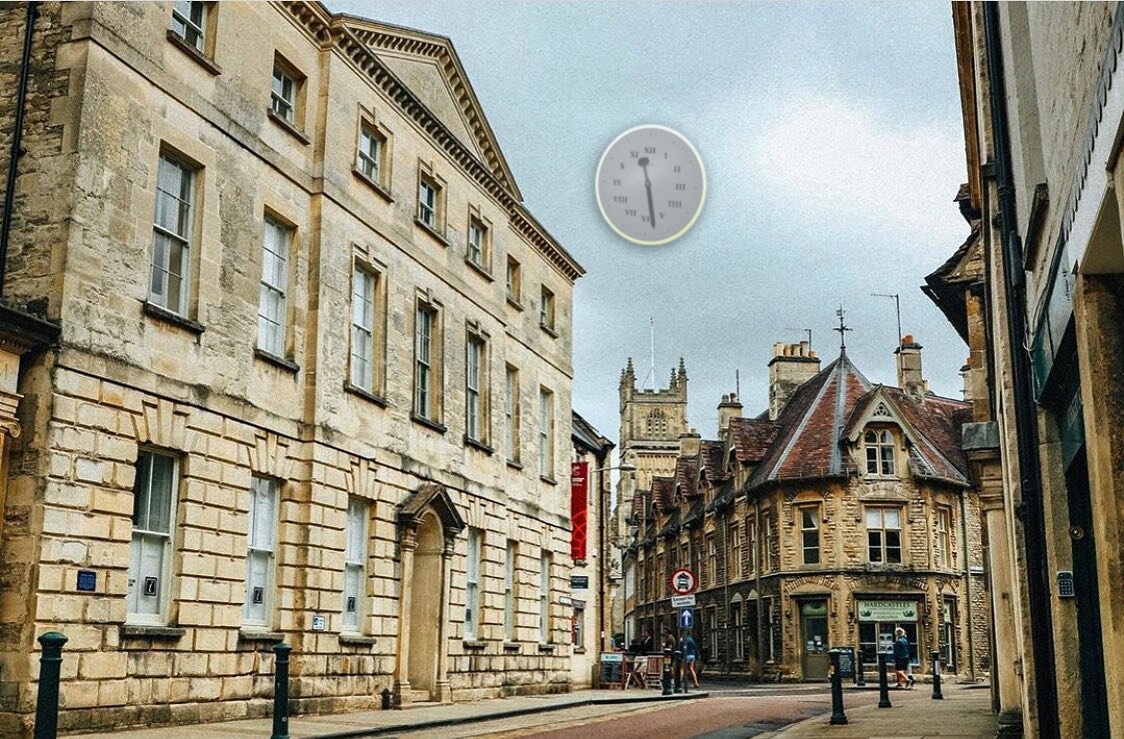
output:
11.28
